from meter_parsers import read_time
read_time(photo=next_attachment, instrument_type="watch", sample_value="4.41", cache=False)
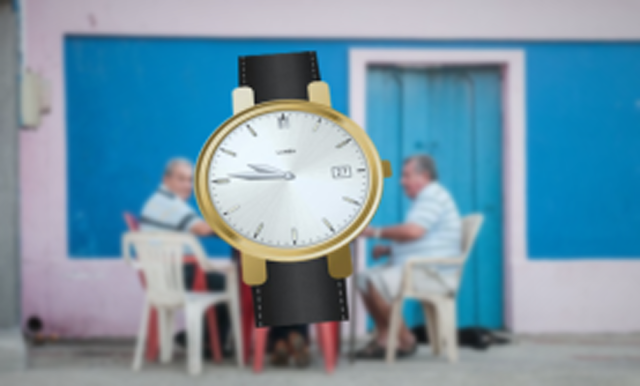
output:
9.46
